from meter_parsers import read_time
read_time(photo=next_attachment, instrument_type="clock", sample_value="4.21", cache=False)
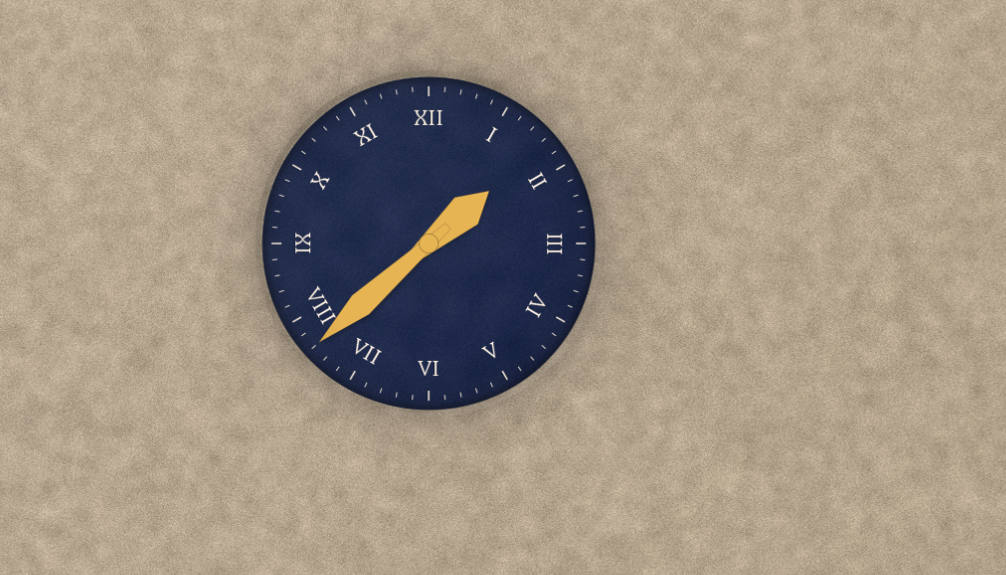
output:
1.38
